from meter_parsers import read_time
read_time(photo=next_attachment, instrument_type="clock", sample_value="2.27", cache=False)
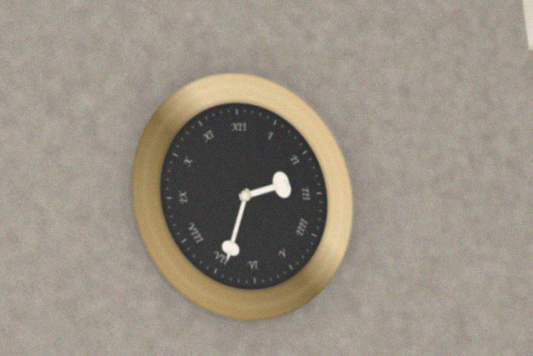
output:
2.34
